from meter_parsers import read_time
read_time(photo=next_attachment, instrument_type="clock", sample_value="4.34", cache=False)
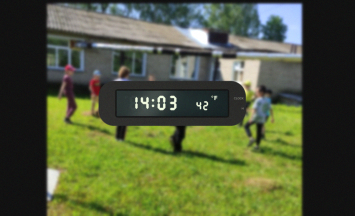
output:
14.03
